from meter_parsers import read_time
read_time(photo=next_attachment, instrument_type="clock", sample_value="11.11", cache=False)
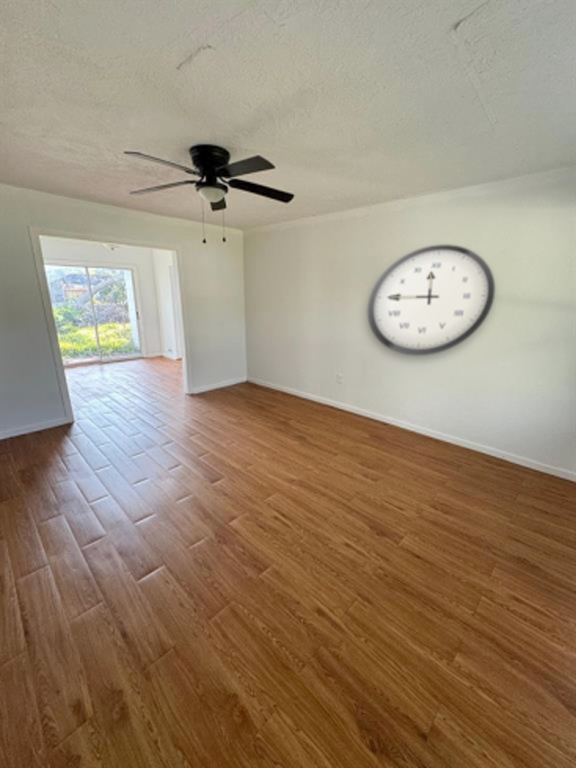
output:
11.45
